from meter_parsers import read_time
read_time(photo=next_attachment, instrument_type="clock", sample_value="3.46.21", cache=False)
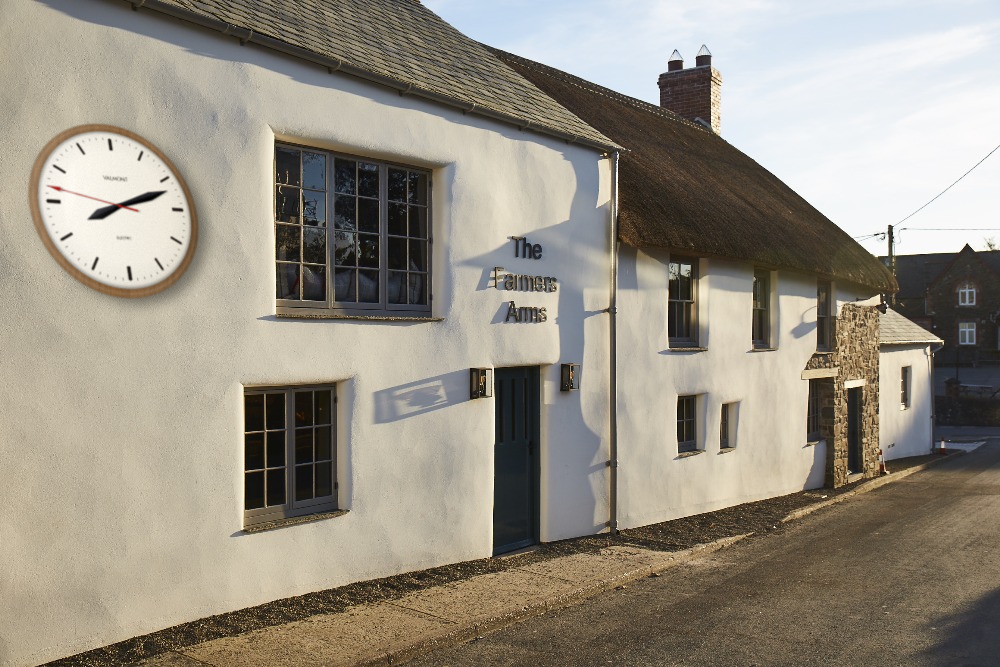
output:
8.11.47
